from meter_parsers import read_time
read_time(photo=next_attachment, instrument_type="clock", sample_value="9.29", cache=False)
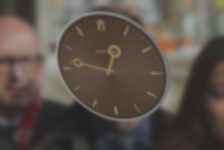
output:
12.47
